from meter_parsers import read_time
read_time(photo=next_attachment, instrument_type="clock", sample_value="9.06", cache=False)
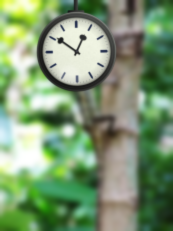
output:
12.51
